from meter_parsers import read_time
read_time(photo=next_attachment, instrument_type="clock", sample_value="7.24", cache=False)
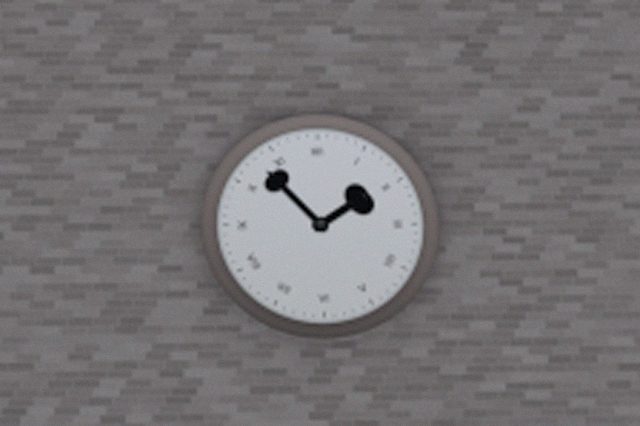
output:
1.53
